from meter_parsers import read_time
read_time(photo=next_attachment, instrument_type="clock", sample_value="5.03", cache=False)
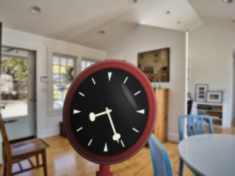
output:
8.26
